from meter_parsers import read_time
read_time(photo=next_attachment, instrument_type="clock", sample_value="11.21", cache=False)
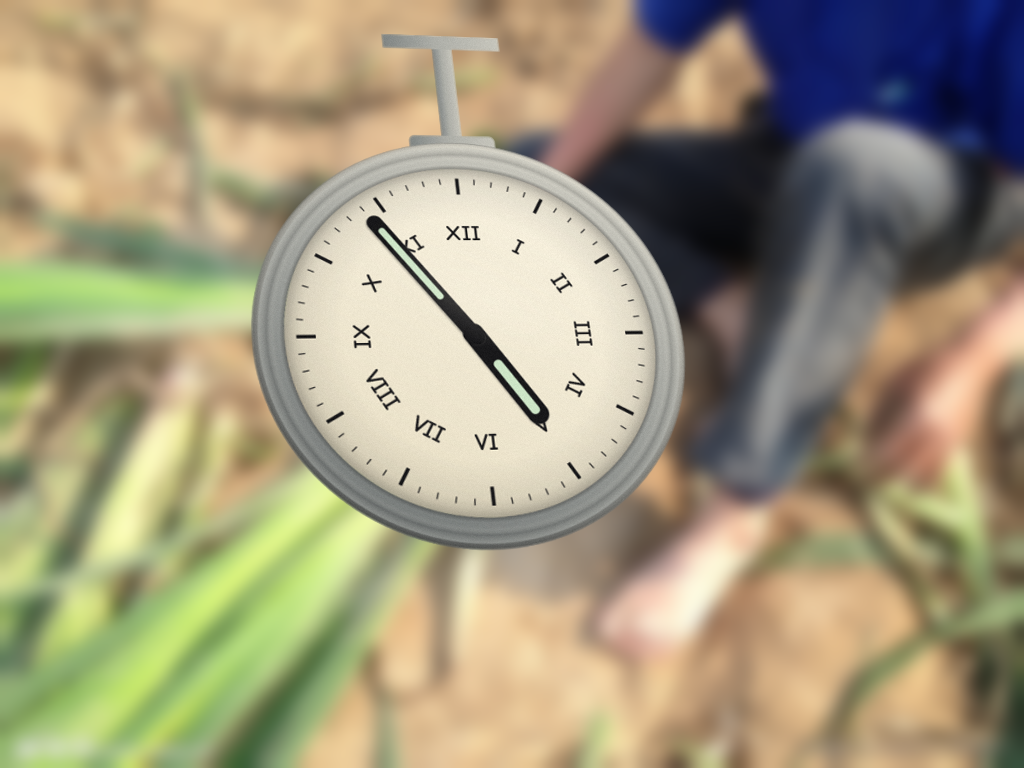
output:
4.54
